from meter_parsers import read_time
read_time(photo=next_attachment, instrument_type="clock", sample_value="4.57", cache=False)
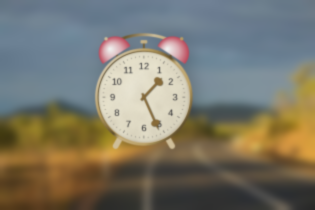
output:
1.26
